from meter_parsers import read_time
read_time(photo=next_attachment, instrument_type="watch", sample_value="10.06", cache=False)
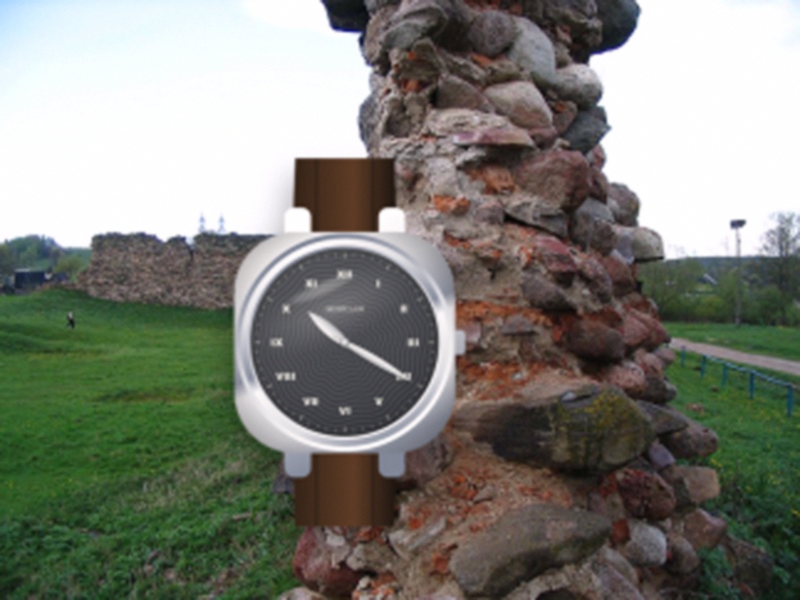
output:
10.20
